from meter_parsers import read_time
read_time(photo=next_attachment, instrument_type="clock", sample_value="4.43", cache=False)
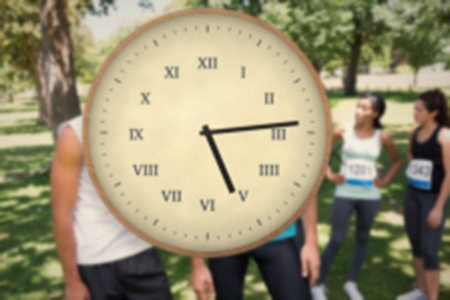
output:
5.14
